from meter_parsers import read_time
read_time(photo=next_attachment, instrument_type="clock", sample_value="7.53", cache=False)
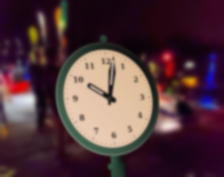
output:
10.02
